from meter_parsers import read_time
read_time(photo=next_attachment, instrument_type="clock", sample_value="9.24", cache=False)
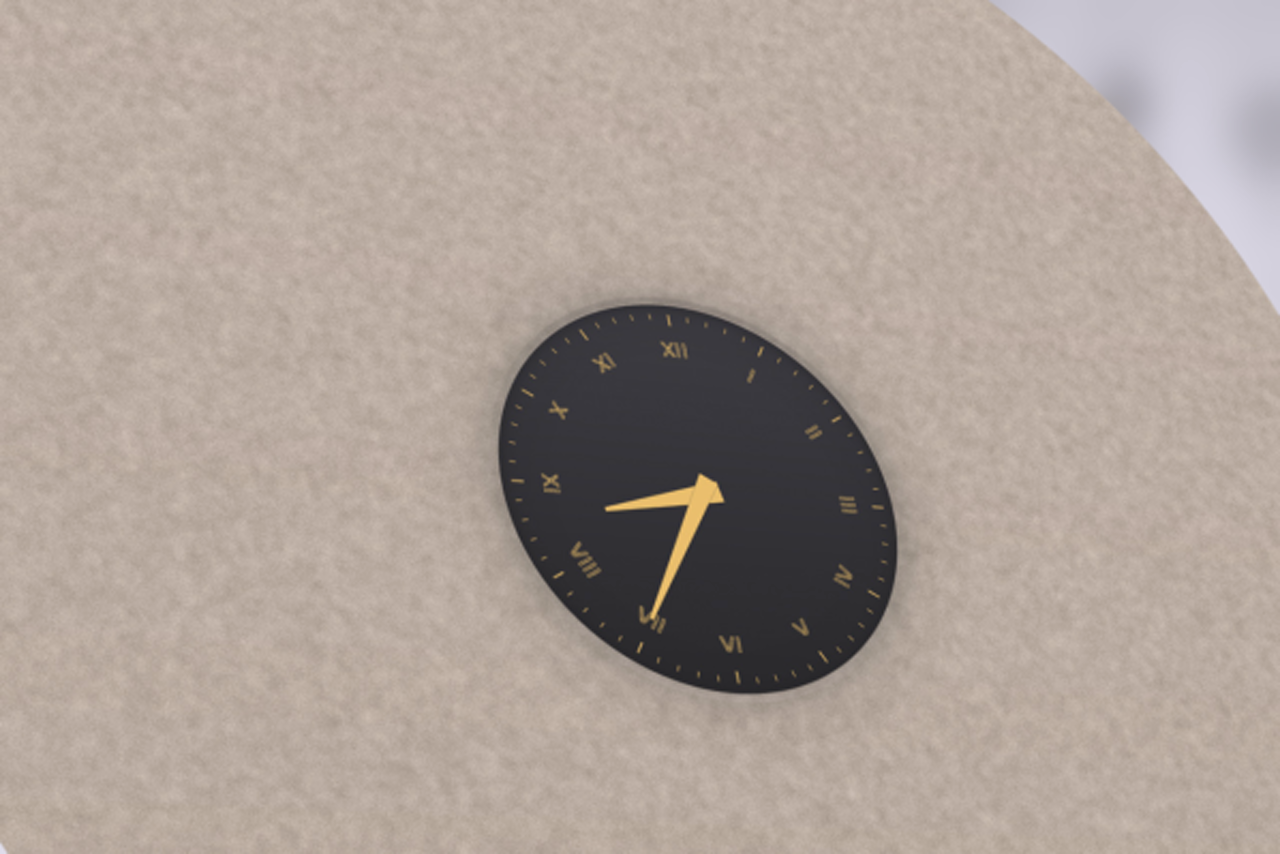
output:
8.35
